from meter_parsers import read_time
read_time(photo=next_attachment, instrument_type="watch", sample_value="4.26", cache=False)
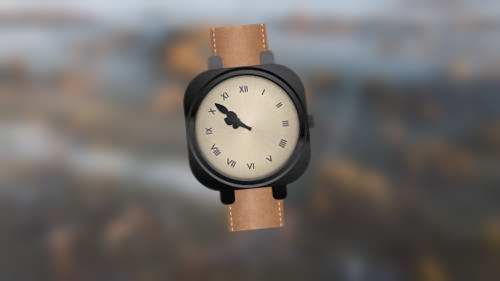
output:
9.52
